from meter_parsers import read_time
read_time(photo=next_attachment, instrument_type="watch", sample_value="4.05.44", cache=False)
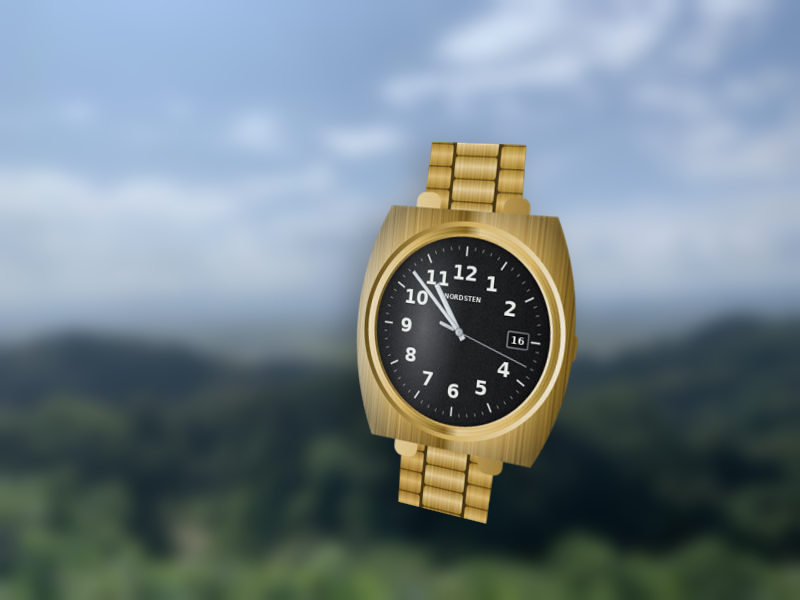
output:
10.52.18
